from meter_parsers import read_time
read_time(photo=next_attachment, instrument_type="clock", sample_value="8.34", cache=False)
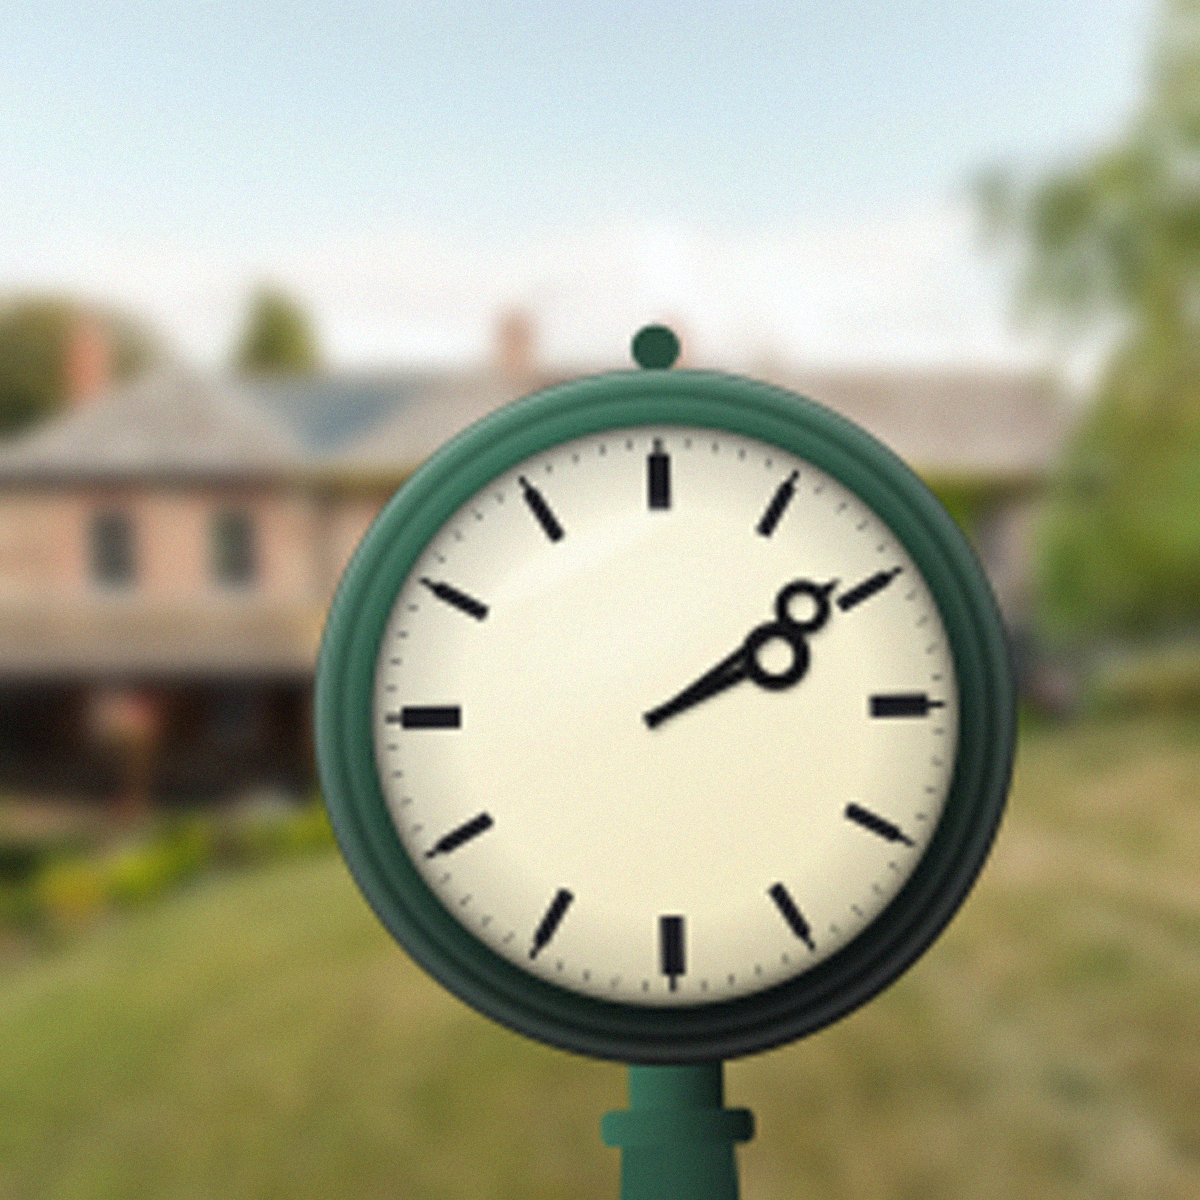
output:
2.09
